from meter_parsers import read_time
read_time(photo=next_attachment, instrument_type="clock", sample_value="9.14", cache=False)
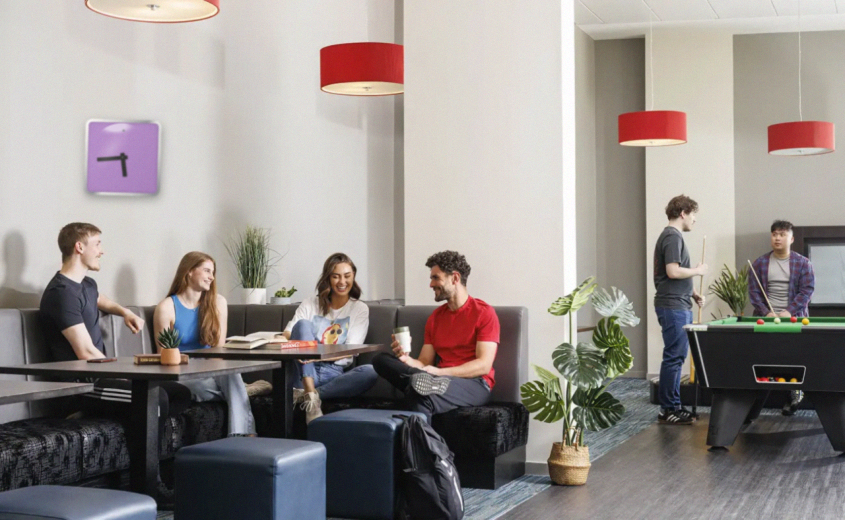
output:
5.44
